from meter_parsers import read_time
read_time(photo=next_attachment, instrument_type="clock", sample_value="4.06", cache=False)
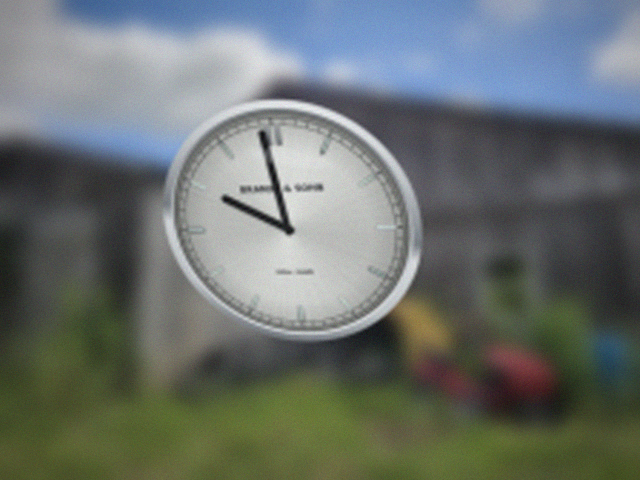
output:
9.59
